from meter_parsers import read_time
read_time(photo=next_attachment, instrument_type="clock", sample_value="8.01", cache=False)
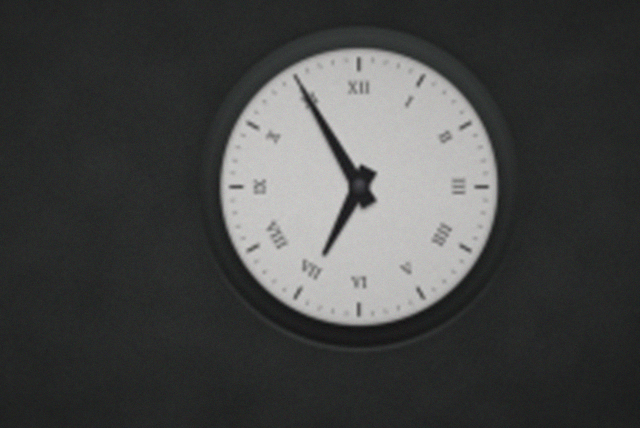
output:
6.55
